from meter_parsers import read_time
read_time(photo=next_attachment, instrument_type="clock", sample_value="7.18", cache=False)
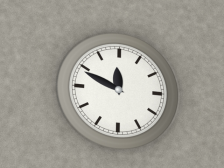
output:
11.49
